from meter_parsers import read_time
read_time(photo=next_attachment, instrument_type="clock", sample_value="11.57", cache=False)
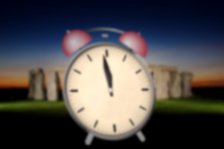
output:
11.59
